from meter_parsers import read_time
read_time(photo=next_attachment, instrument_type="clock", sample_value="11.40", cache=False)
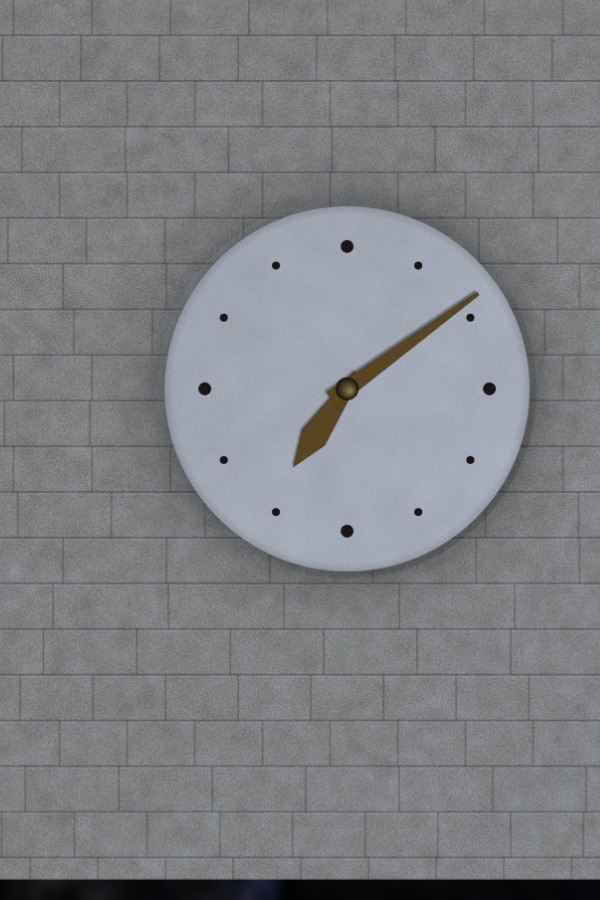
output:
7.09
